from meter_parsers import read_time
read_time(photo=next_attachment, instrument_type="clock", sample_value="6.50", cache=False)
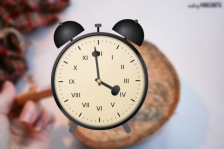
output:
3.59
